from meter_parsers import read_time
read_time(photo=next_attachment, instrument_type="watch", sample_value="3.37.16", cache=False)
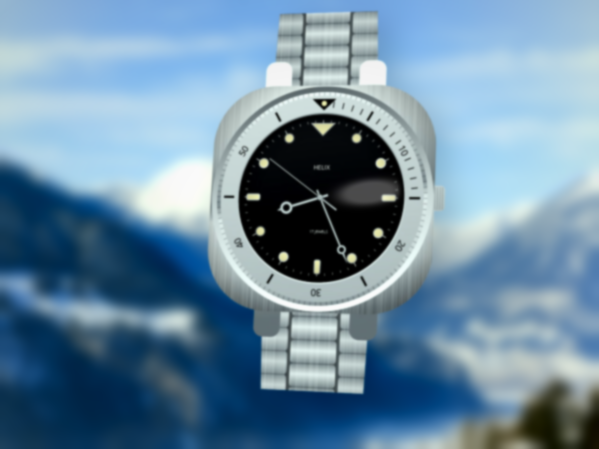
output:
8.25.51
